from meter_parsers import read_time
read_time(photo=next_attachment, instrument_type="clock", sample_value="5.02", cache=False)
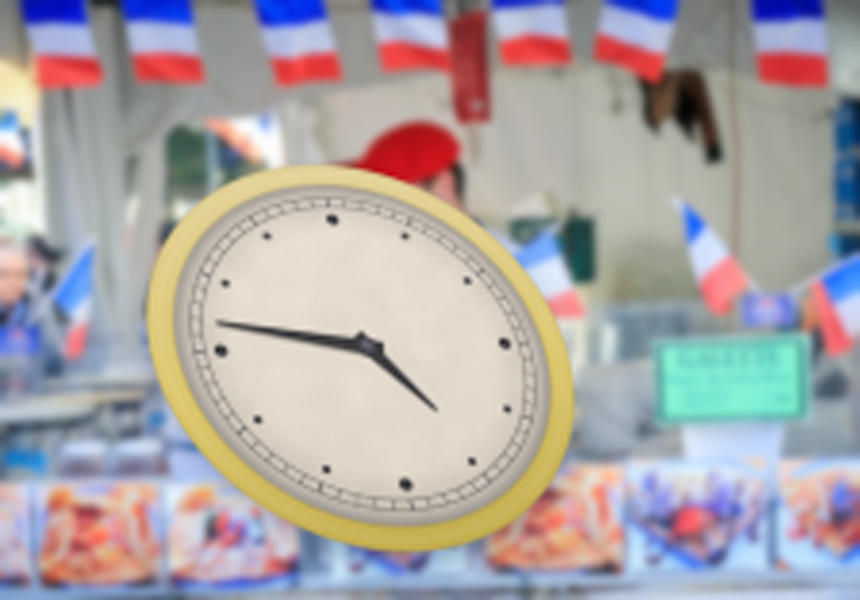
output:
4.47
